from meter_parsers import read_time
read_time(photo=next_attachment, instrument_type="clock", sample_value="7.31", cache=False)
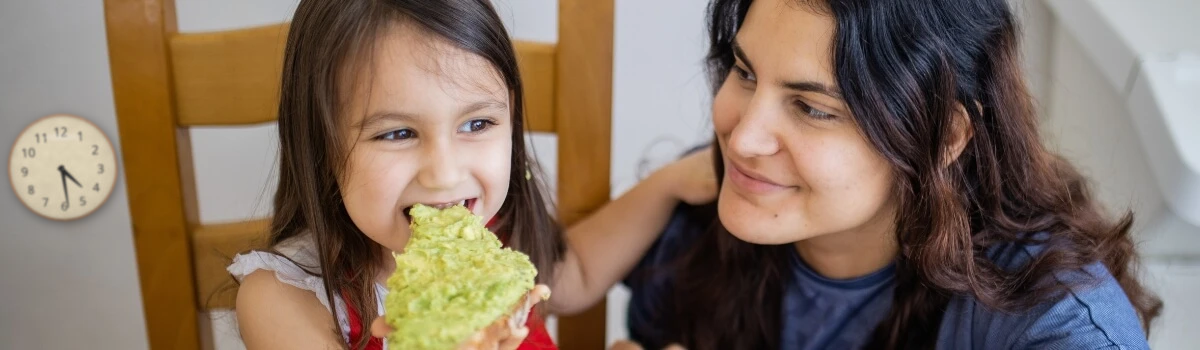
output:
4.29
